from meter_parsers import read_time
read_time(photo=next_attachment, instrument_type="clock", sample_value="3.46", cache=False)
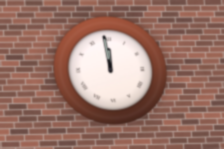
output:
11.59
